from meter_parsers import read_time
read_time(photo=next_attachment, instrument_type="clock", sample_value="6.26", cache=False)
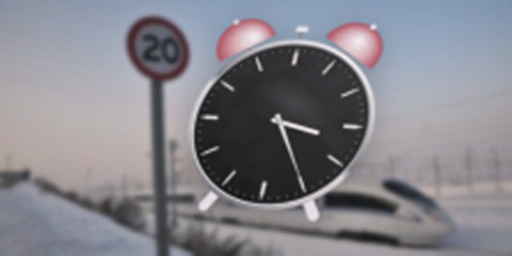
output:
3.25
